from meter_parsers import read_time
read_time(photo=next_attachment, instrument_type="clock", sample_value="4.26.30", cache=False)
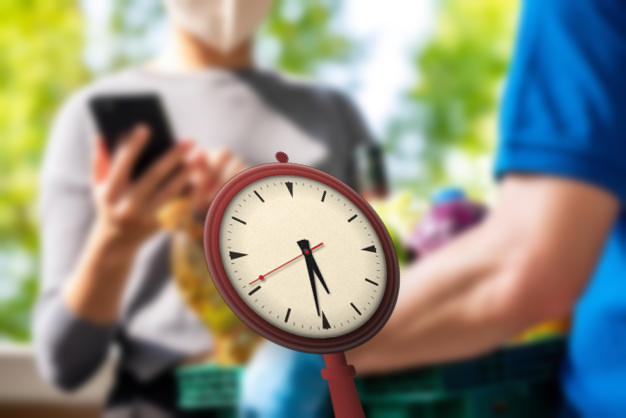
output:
5.30.41
